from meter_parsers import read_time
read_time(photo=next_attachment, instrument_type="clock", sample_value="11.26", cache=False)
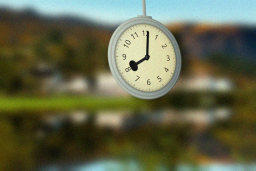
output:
8.01
